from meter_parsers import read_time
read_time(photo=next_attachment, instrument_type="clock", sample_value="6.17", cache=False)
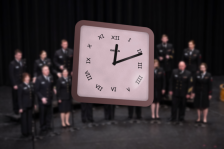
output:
12.11
